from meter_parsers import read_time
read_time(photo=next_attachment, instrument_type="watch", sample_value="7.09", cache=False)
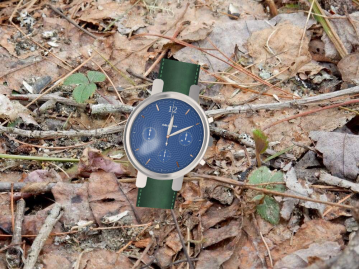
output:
12.10
